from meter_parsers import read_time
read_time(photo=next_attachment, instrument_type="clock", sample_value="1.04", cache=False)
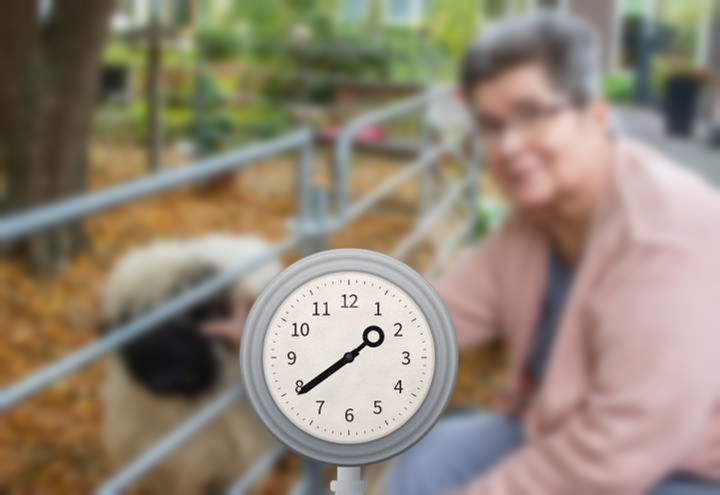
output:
1.39
